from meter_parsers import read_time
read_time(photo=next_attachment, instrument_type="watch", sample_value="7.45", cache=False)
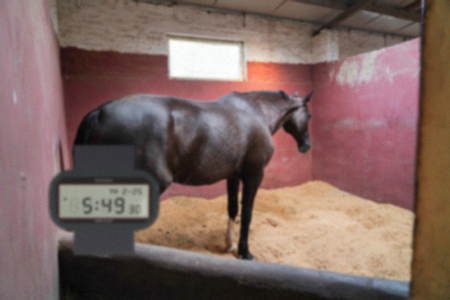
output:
5.49
